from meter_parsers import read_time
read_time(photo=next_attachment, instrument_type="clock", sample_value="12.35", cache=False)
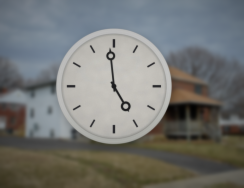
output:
4.59
